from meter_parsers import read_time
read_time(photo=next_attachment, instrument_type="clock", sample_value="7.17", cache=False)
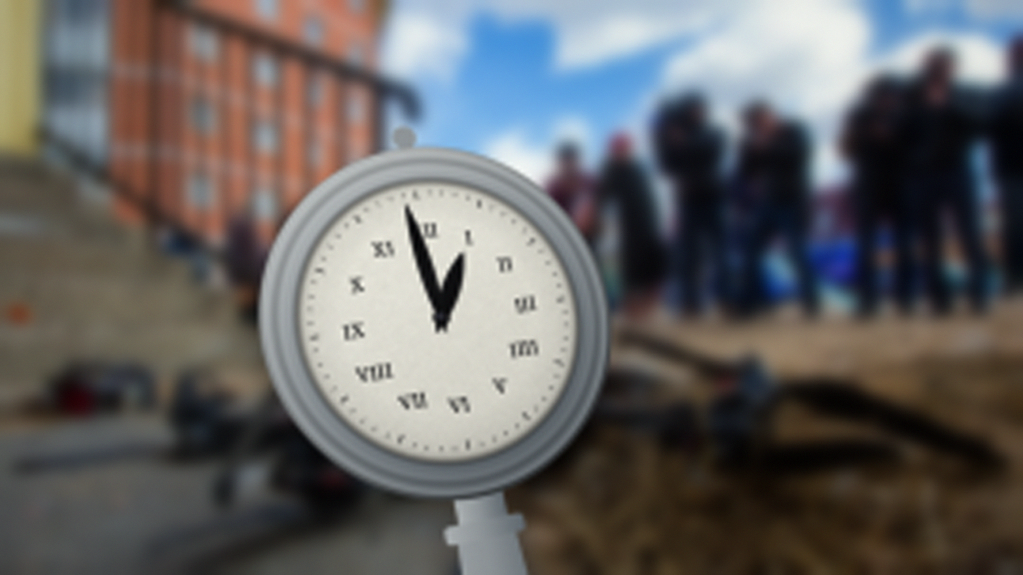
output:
12.59
